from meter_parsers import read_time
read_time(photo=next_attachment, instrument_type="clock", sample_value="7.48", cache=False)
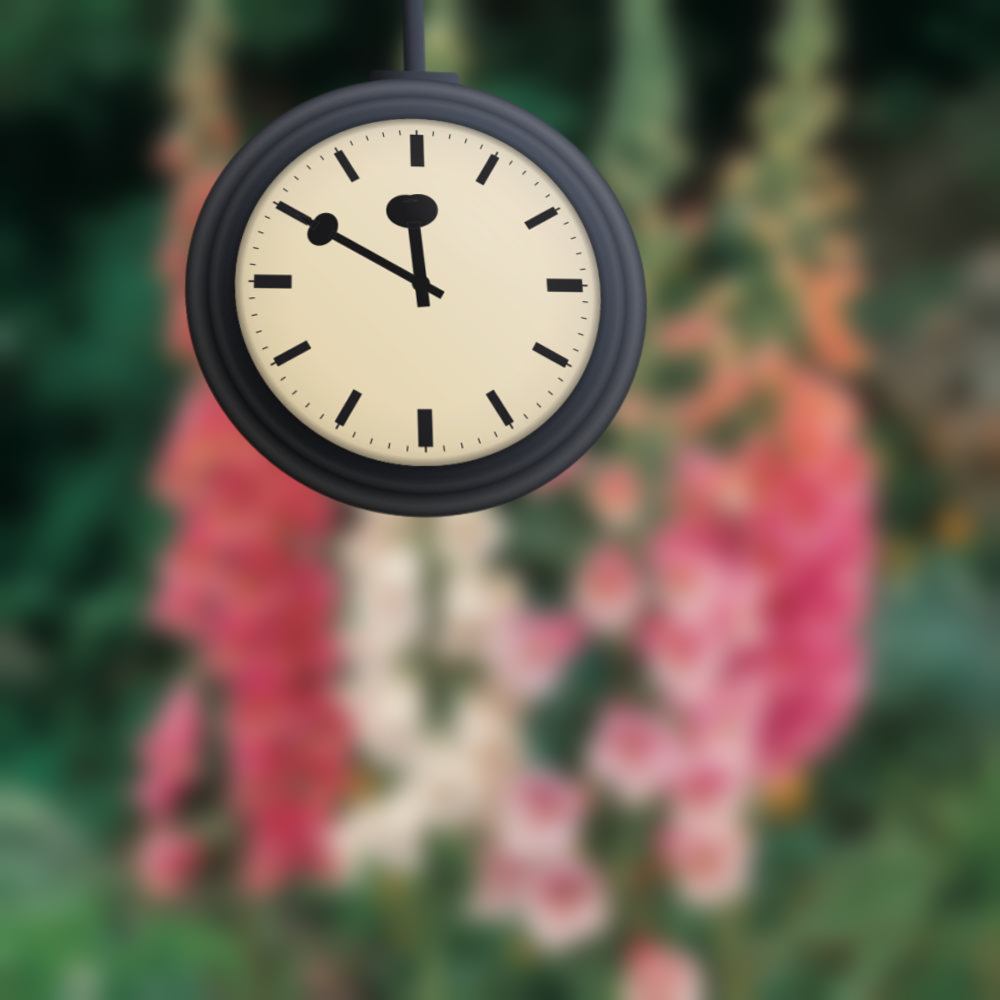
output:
11.50
